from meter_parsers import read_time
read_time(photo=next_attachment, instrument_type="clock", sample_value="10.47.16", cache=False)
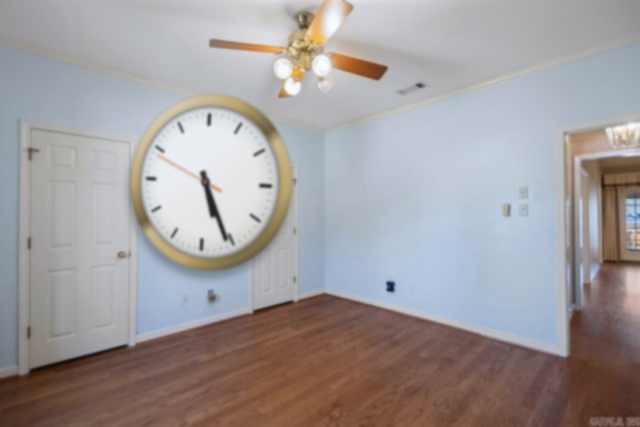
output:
5.25.49
